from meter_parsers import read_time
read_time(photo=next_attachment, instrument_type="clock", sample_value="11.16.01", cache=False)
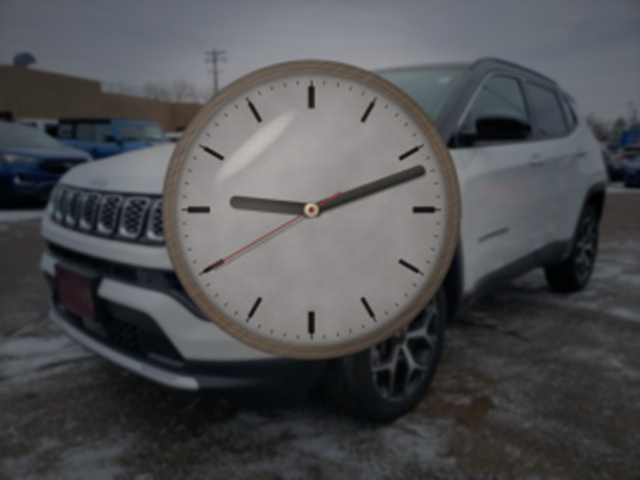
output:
9.11.40
